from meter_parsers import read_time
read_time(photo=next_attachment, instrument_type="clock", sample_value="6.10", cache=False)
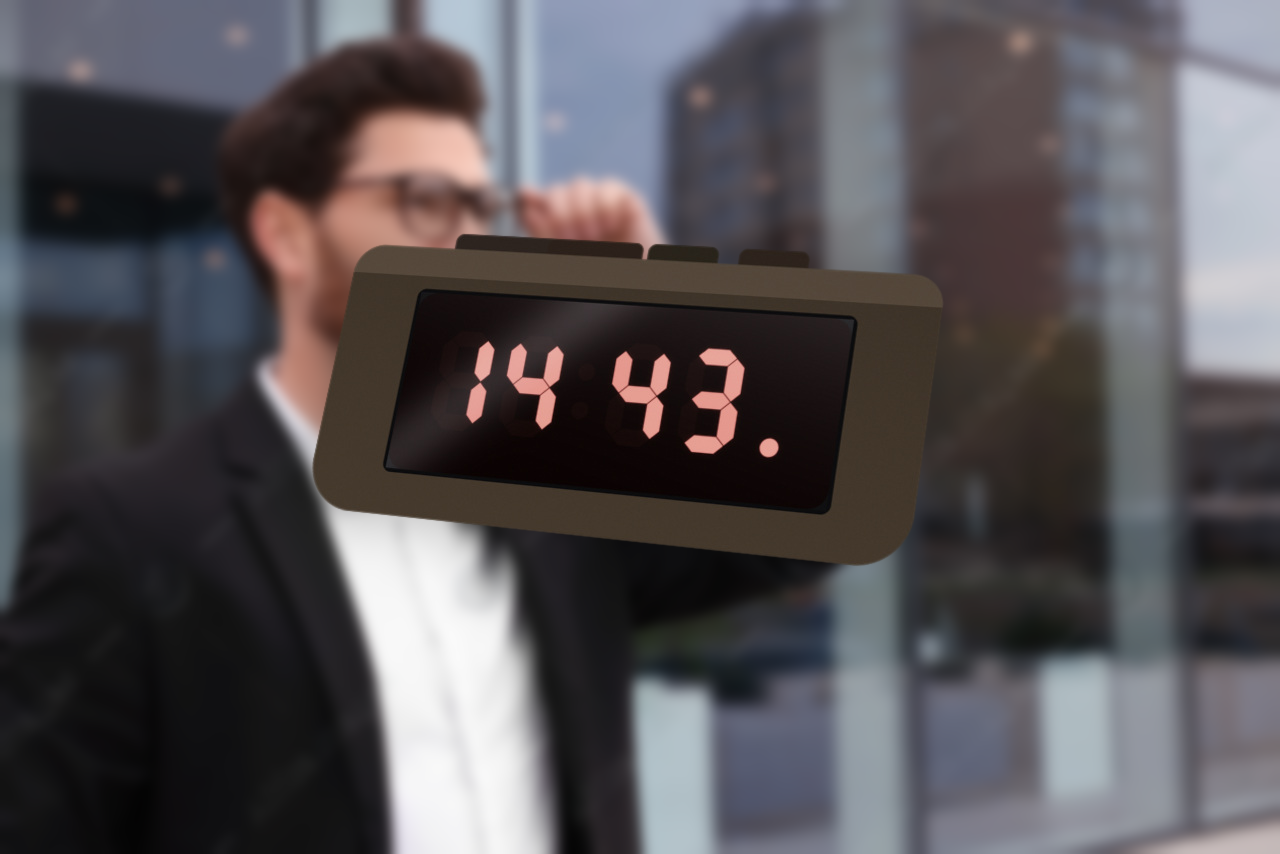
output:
14.43
